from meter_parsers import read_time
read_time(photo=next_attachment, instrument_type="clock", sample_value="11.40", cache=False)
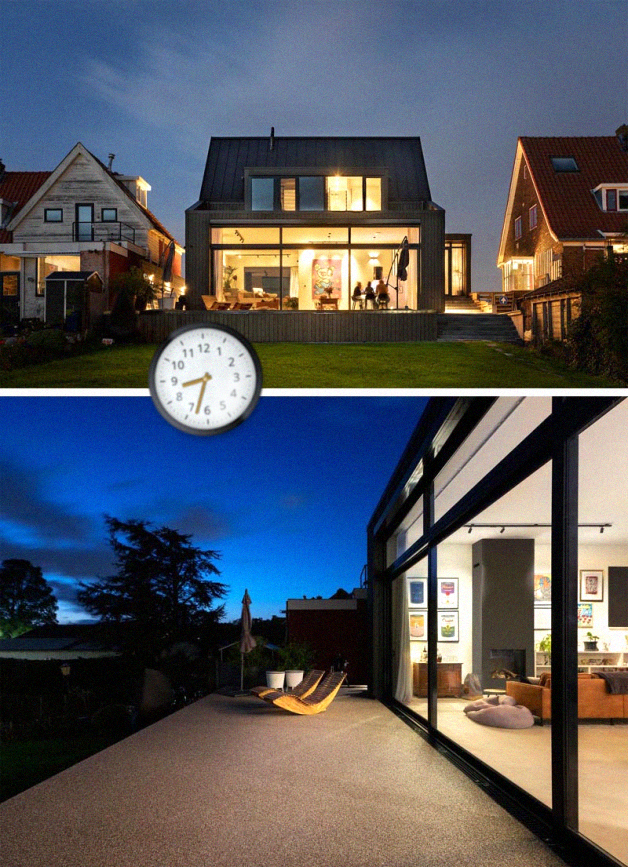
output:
8.33
